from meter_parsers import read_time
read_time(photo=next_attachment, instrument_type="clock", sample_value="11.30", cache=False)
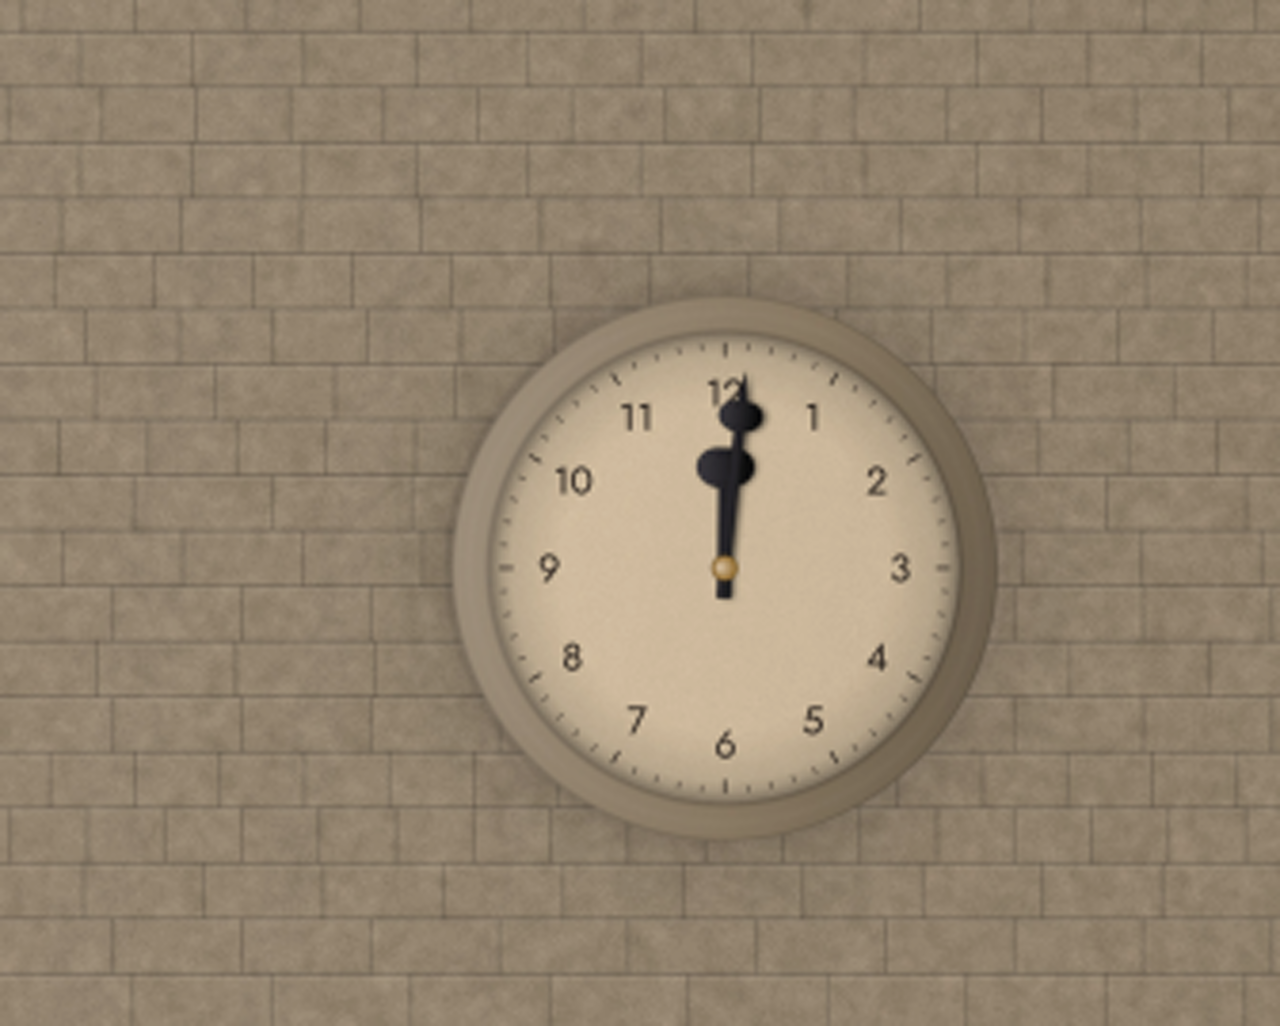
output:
12.01
